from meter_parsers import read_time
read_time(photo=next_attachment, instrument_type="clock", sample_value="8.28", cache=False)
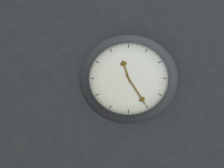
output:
11.25
